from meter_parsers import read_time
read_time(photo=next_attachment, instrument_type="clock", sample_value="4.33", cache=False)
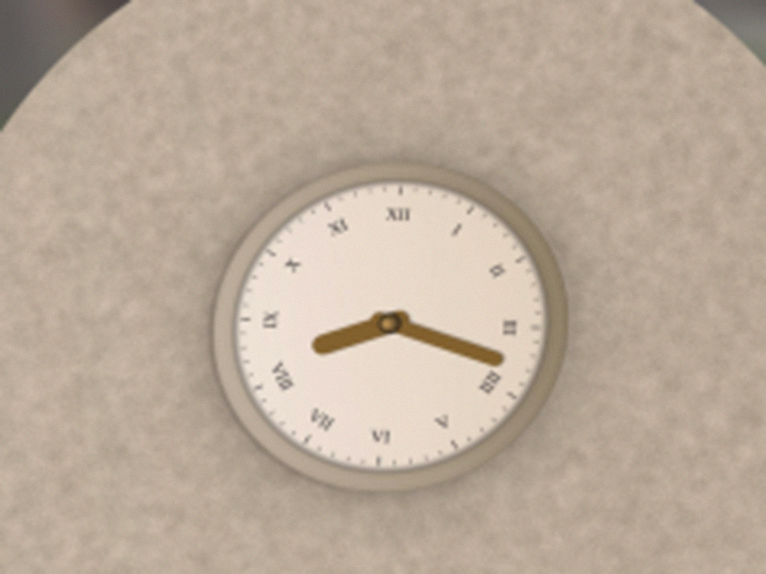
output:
8.18
